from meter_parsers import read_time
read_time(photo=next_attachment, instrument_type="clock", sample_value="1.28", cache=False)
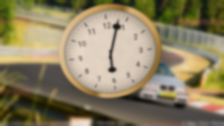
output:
6.03
